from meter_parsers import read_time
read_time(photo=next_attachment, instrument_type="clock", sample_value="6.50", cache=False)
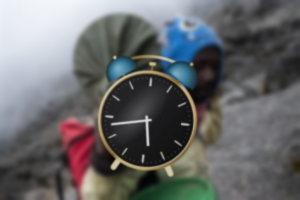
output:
5.43
